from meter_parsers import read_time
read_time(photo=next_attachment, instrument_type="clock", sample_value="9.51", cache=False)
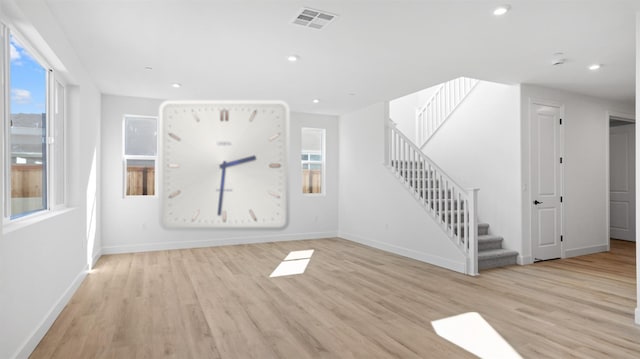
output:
2.31
